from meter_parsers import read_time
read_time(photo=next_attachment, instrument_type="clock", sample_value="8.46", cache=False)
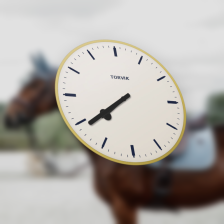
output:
7.39
